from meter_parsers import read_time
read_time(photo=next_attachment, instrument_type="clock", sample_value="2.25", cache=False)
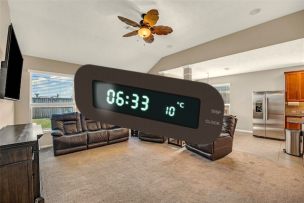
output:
6.33
